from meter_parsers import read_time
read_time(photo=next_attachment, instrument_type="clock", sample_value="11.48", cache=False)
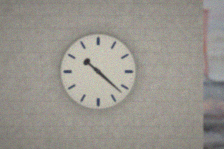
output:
10.22
